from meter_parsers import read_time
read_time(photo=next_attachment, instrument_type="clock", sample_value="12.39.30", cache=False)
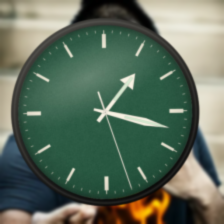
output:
1.17.27
